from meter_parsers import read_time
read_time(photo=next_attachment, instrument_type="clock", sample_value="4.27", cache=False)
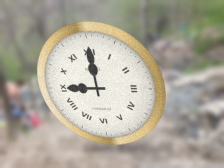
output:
9.00
